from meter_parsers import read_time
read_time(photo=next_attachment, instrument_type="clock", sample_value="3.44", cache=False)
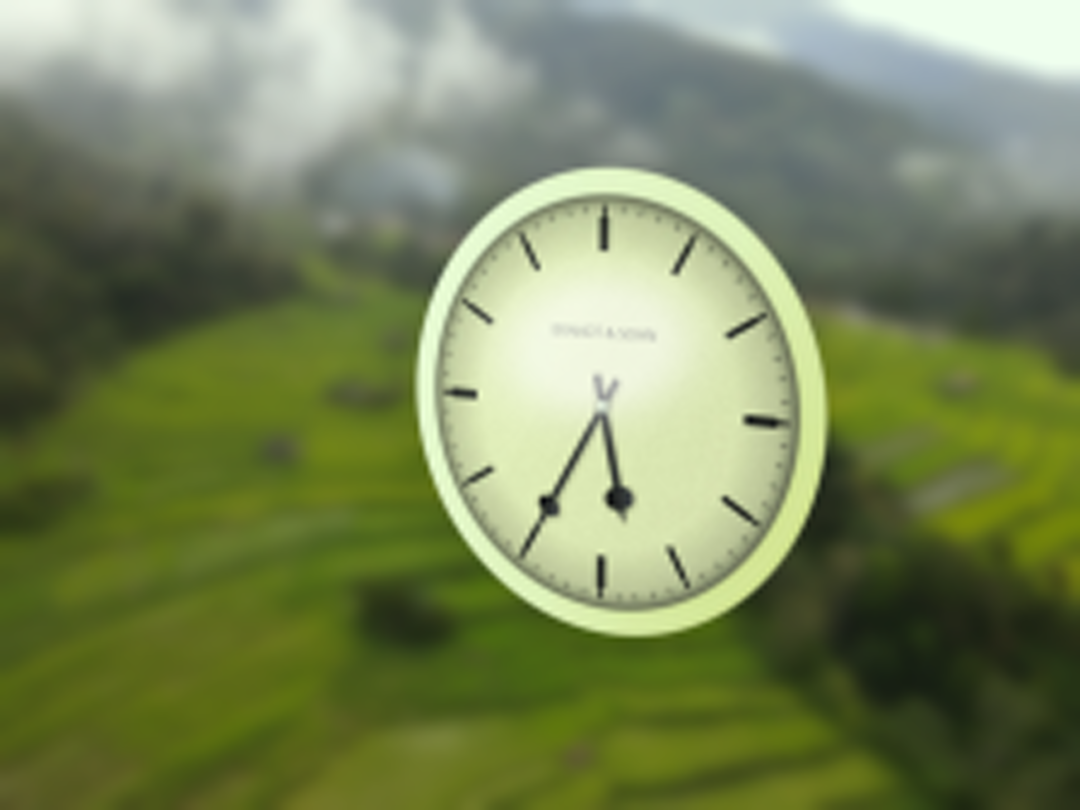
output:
5.35
